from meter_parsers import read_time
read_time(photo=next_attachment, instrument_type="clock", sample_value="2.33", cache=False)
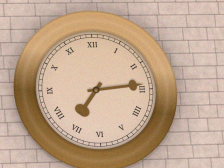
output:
7.14
